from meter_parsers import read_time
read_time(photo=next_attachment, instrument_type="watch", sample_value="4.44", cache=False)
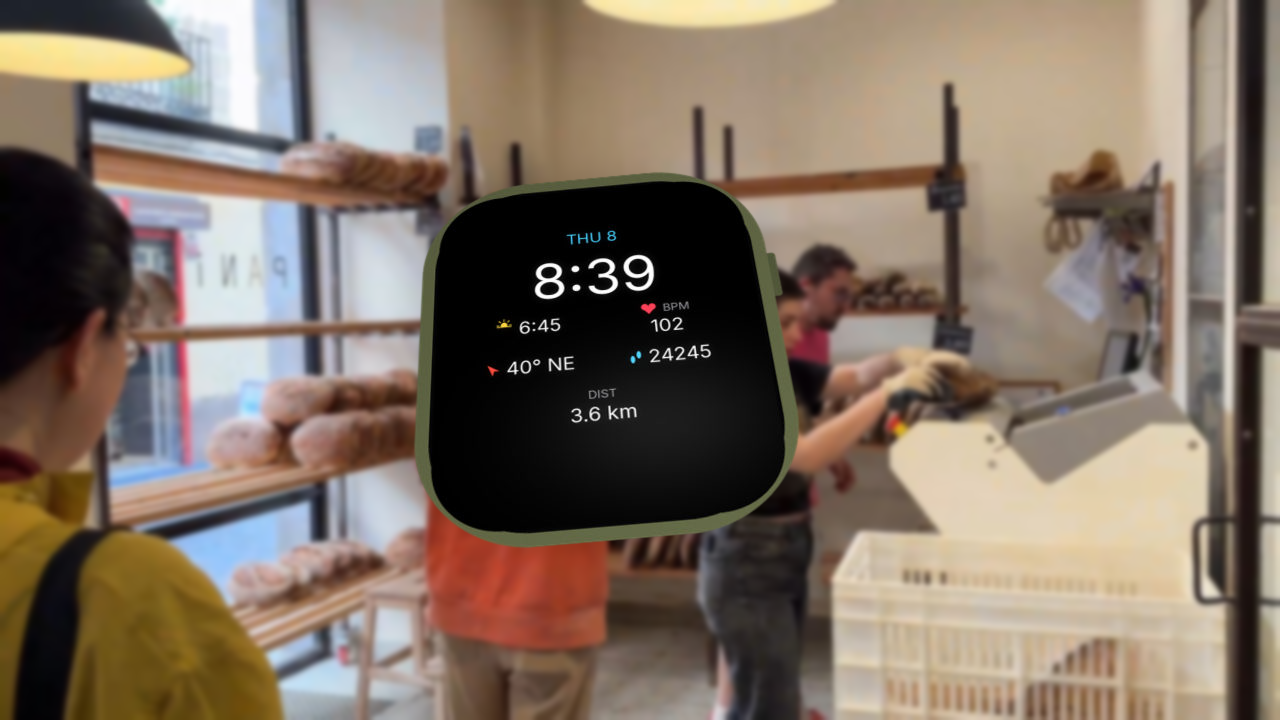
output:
8.39
